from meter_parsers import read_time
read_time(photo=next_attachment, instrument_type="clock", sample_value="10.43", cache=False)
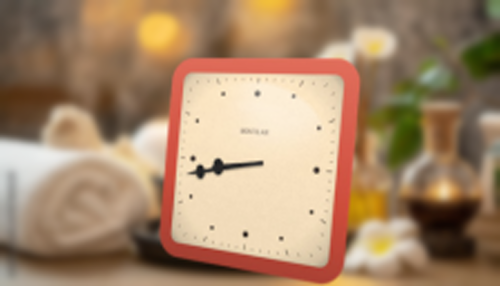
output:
8.43
